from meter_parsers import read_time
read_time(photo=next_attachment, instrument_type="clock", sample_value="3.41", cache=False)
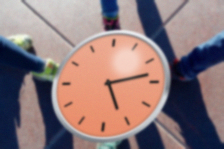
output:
5.13
